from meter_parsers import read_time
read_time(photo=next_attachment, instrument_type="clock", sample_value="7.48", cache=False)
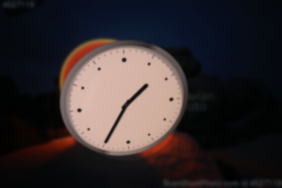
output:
1.35
